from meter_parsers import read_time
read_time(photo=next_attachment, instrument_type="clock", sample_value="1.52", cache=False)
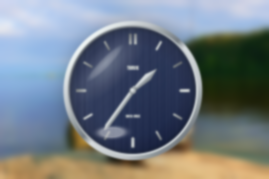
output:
1.36
